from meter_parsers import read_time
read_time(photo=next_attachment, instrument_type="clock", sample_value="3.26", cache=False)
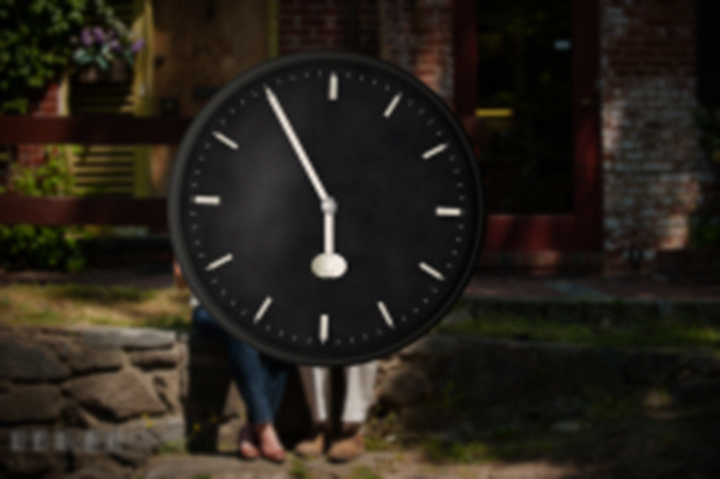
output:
5.55
